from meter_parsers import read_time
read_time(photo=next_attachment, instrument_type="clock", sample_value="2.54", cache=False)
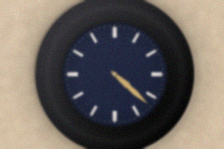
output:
4.22
